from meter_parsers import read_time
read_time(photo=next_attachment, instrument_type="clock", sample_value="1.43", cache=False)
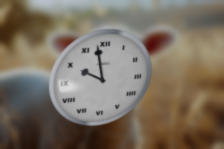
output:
9.58
